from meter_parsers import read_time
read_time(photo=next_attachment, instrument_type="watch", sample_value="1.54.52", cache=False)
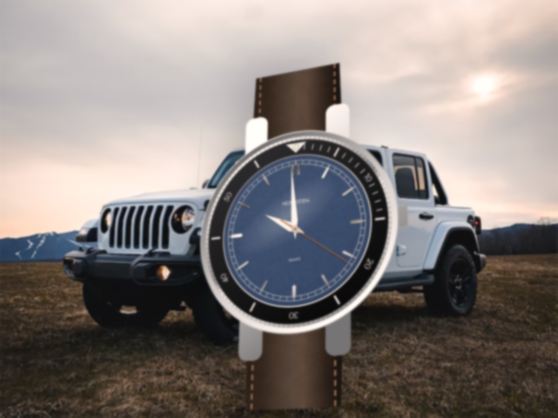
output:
9.59.21
